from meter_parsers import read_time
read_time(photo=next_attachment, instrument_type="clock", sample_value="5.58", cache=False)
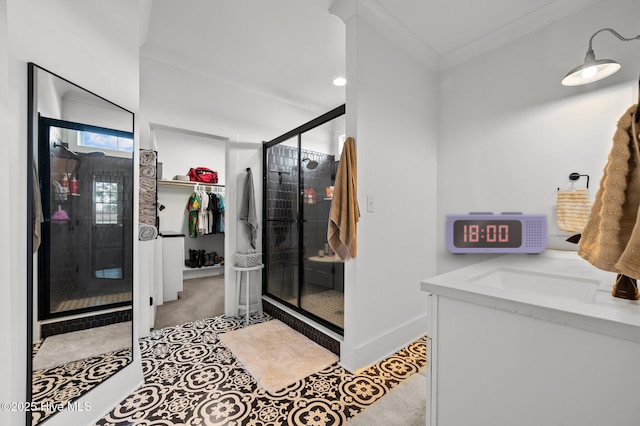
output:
18.00
